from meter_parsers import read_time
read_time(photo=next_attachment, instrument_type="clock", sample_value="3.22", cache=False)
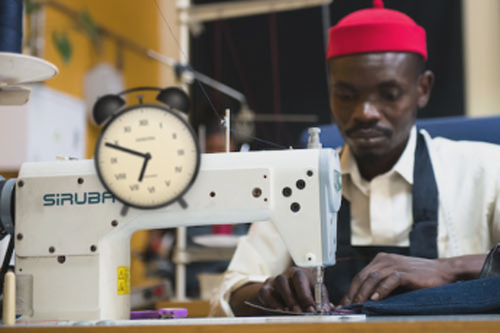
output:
6.49
